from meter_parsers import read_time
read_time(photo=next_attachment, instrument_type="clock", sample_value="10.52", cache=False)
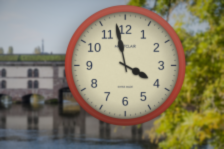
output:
3.58
